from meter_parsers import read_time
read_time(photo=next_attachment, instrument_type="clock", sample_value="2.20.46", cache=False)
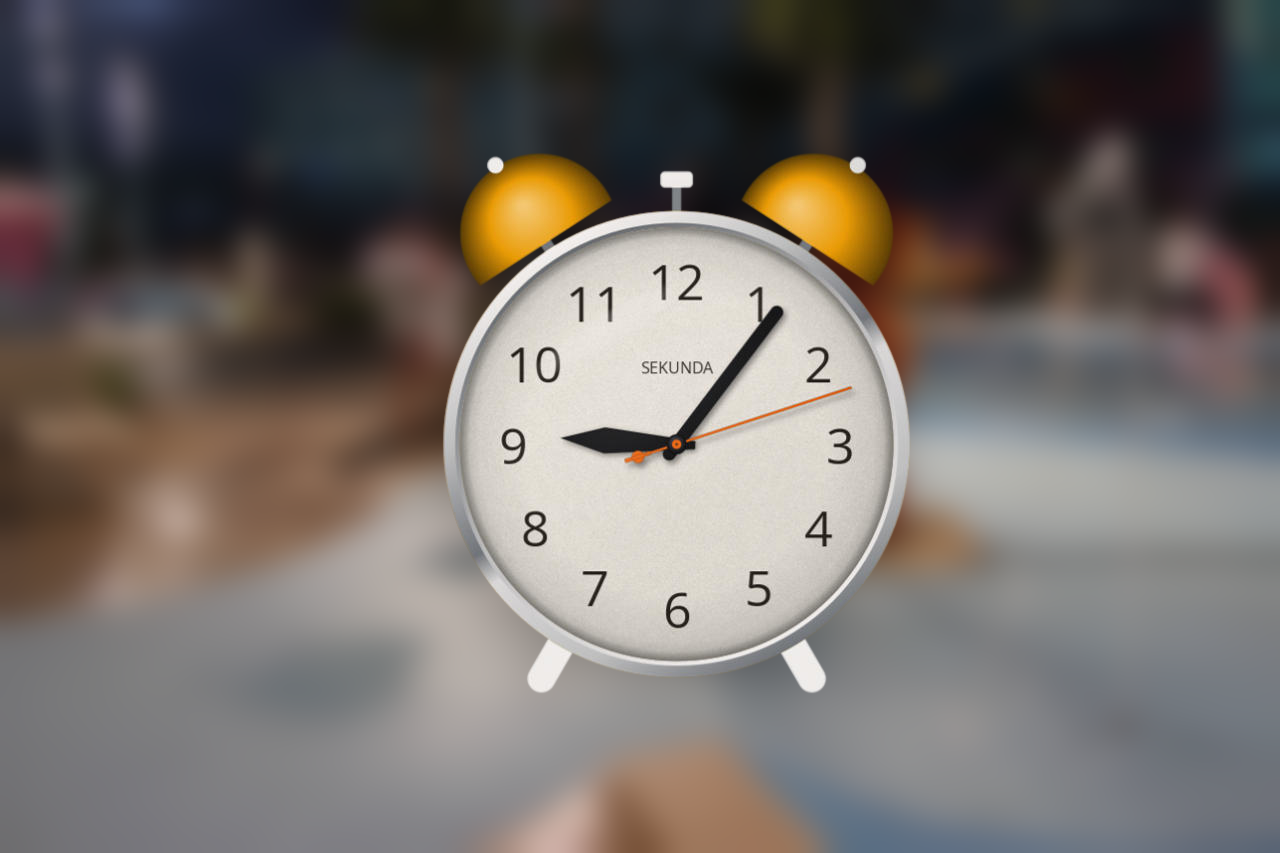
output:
9.06.12
